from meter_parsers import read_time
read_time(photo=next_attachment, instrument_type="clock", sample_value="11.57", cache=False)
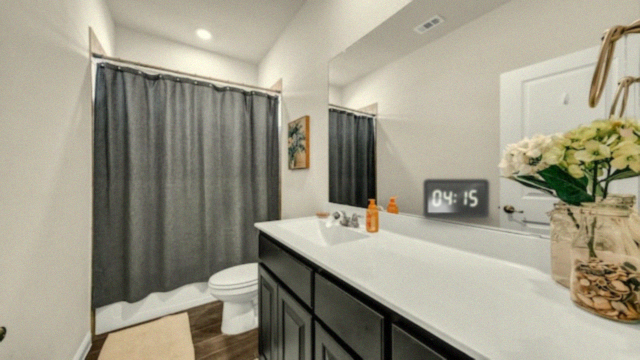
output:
4.15
